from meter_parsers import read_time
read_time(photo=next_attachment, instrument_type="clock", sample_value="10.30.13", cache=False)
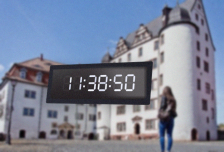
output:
11.38.50
